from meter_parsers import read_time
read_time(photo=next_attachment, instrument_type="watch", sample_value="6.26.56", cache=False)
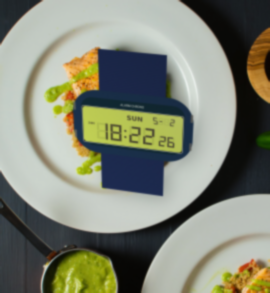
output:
18.22.26
